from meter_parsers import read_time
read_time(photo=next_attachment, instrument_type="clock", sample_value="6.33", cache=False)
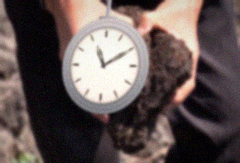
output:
11.10
